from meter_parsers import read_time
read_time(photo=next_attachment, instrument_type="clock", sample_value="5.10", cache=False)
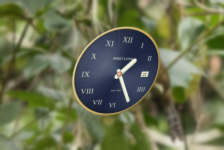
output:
1.25
